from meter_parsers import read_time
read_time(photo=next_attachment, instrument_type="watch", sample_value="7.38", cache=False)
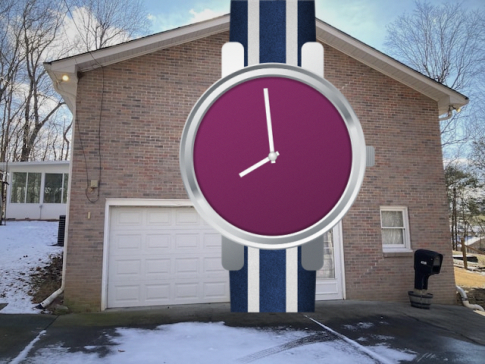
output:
7.59
